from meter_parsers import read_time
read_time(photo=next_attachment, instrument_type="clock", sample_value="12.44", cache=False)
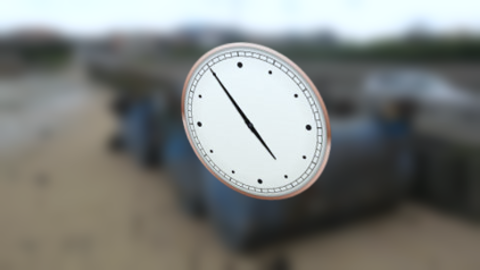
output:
4.55
